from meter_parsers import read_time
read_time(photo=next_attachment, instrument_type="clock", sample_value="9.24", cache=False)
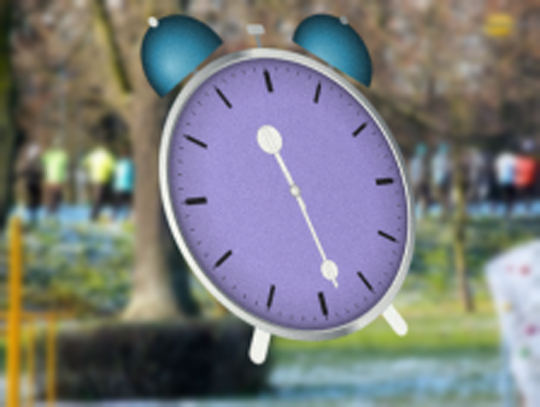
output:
11.28
